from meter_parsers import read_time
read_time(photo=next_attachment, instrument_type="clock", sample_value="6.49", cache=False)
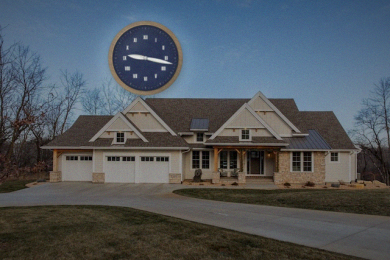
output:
9.17
